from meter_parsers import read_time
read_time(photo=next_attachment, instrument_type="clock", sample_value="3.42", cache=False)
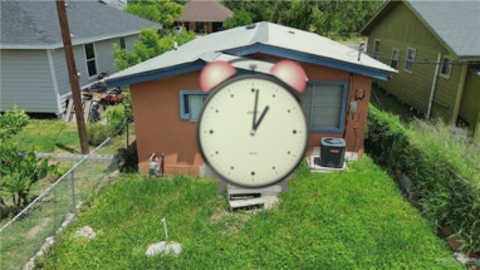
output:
1.01
